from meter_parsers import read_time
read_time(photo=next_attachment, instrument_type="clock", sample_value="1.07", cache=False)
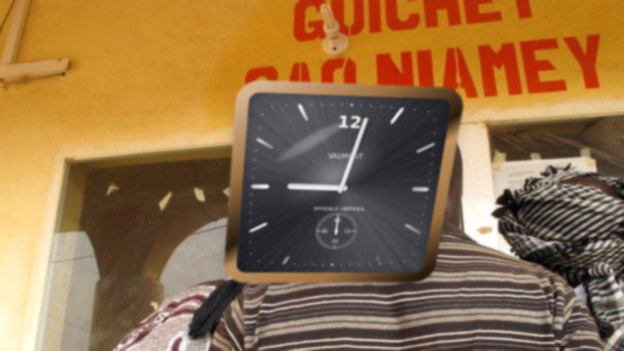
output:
9.02
